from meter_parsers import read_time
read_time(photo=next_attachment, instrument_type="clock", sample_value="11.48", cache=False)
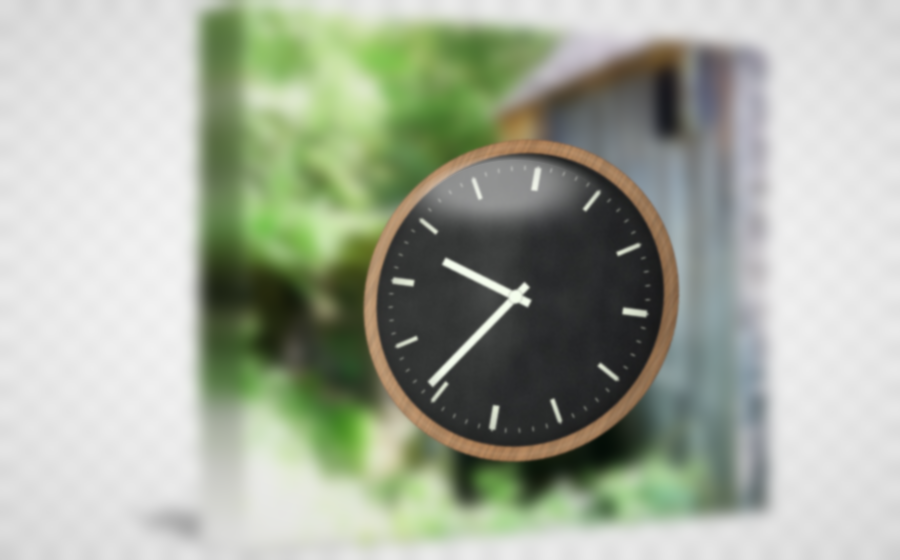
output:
9.36
